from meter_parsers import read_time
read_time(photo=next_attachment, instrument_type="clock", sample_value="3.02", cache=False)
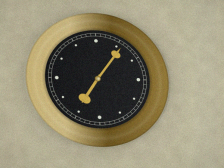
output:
7.06
